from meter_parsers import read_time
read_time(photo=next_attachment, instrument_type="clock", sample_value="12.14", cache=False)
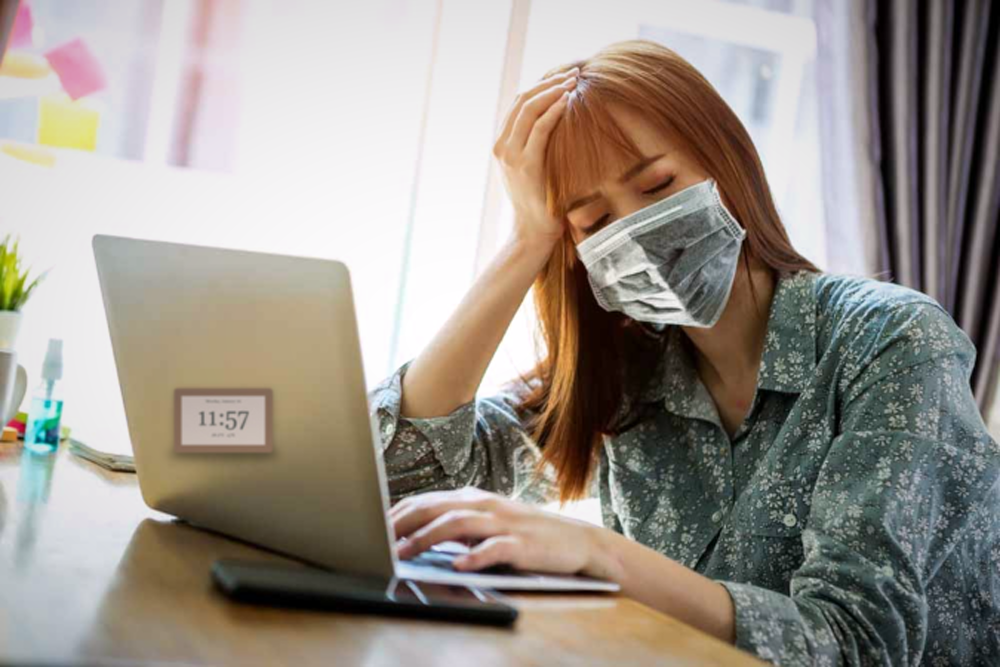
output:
11.57
